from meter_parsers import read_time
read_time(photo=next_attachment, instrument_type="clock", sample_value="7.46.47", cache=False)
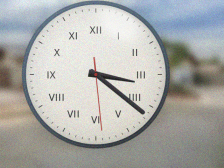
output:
3.21.29
